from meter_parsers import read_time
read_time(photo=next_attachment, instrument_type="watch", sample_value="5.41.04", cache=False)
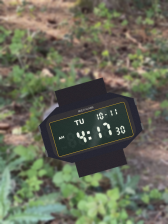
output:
4.17.30
